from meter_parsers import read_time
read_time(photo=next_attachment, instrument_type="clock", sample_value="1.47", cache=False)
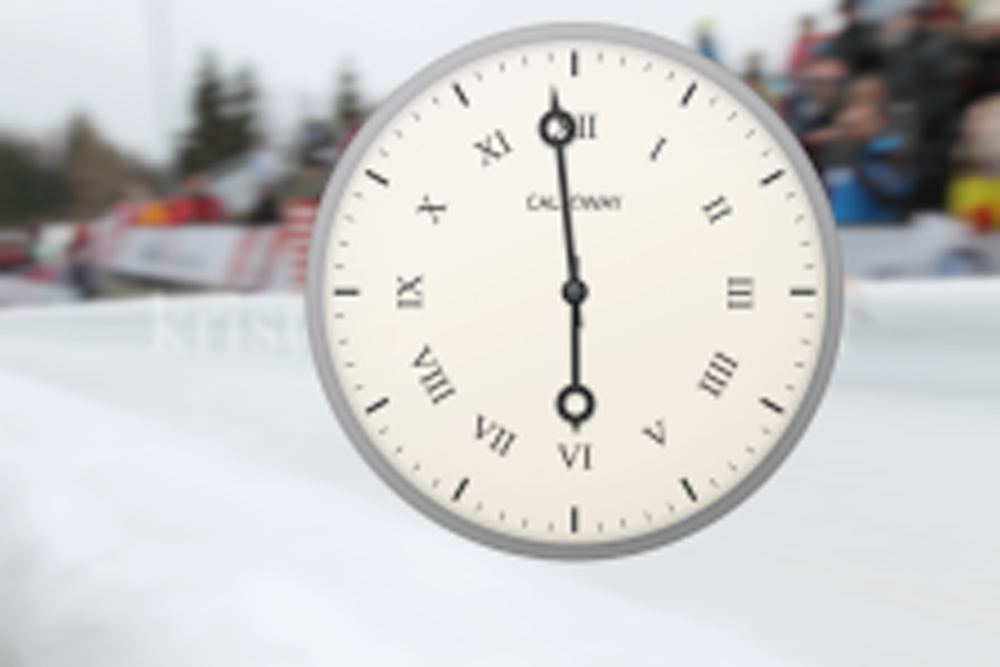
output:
5.59
